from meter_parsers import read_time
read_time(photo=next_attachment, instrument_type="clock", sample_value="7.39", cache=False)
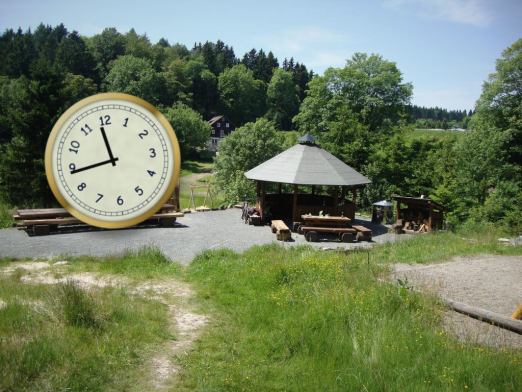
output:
11.44
